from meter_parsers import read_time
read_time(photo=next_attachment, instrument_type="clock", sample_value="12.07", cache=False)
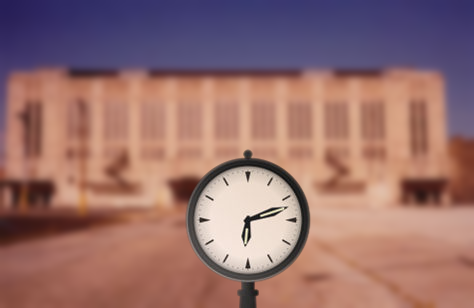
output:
6.12
